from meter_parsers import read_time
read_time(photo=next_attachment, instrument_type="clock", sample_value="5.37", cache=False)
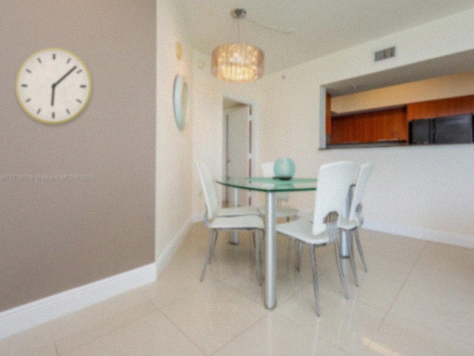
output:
6.08
